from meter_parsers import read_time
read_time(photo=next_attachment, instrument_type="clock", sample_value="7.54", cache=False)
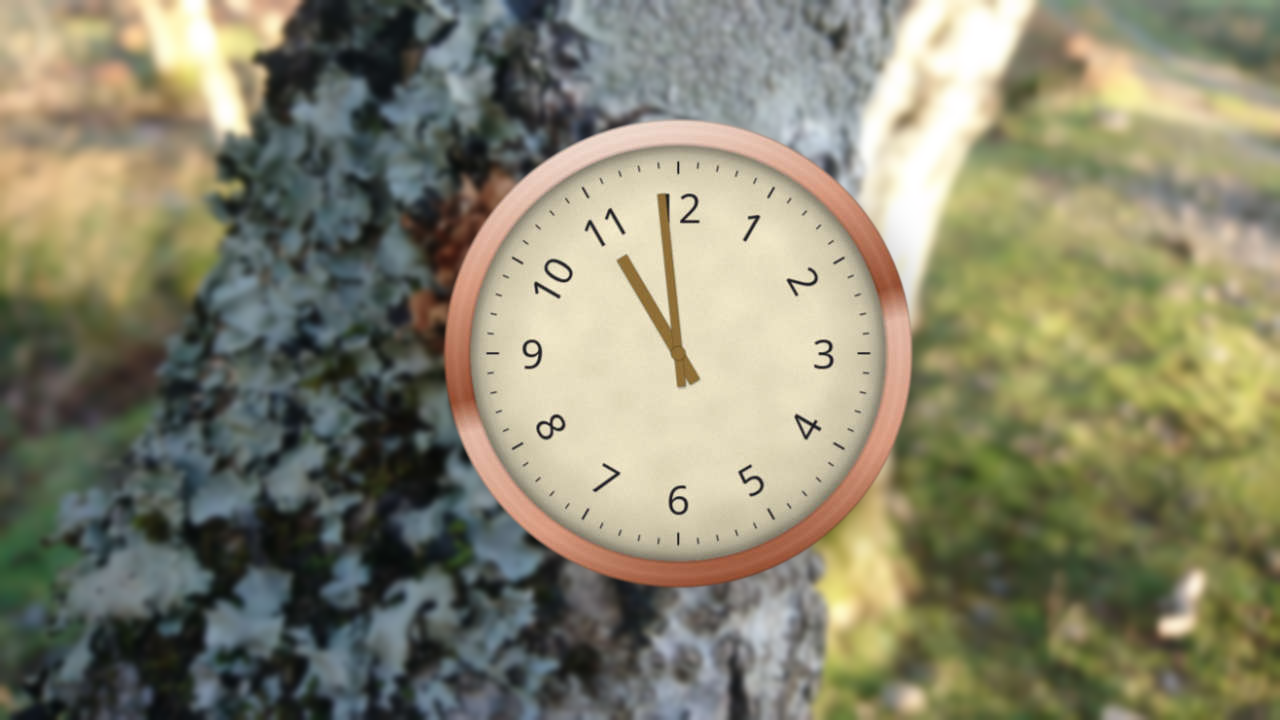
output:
10.59
